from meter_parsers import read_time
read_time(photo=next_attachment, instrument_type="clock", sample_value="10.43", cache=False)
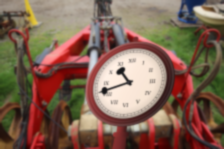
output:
10.42
